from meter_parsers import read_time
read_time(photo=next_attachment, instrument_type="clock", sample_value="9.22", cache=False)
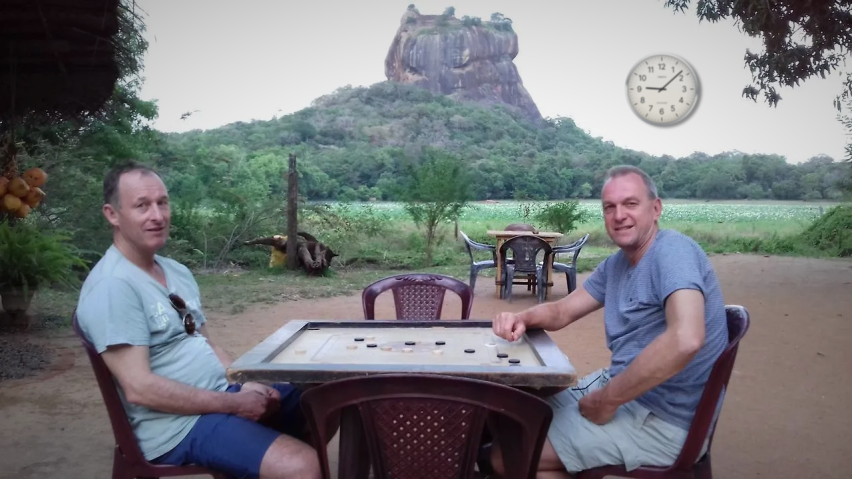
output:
9.08
